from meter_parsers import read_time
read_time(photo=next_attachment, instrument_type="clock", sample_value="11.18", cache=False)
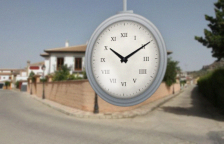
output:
10.10
